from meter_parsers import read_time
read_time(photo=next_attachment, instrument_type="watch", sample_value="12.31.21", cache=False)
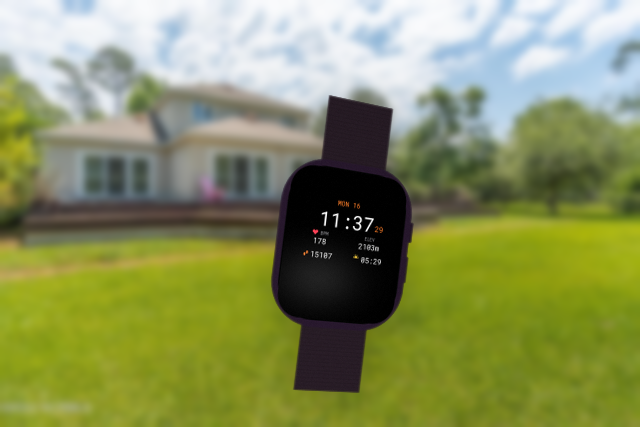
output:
11.37.29
